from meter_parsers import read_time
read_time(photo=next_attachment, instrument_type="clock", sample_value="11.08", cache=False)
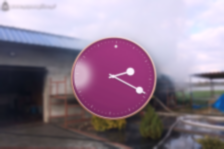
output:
2.19
